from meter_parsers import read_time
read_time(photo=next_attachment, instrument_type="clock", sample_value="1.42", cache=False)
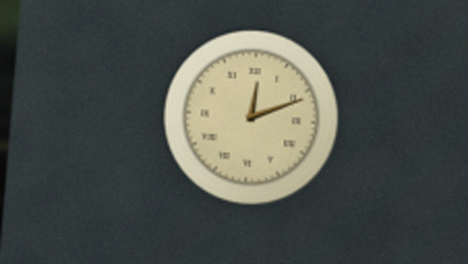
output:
12.11
